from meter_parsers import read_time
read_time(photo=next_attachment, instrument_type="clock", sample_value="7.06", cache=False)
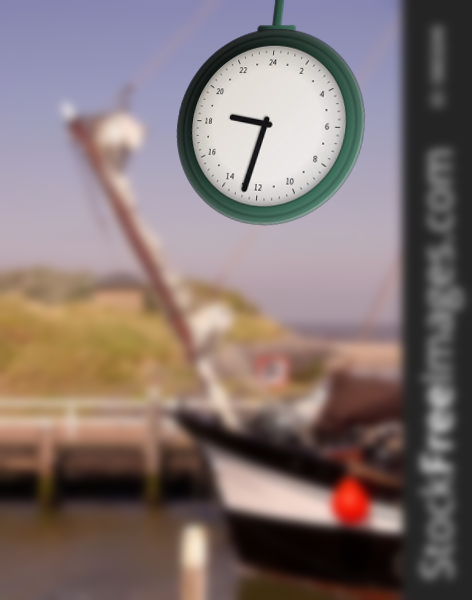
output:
18.32
